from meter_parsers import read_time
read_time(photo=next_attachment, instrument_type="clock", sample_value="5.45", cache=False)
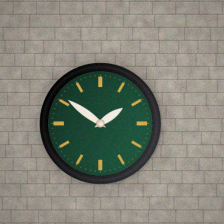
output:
1.51
